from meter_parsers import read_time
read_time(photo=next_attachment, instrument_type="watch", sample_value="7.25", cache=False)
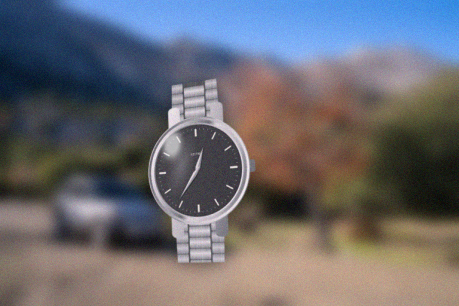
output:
12.36
